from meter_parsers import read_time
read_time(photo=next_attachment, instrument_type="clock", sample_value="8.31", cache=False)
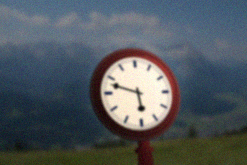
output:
5.48
